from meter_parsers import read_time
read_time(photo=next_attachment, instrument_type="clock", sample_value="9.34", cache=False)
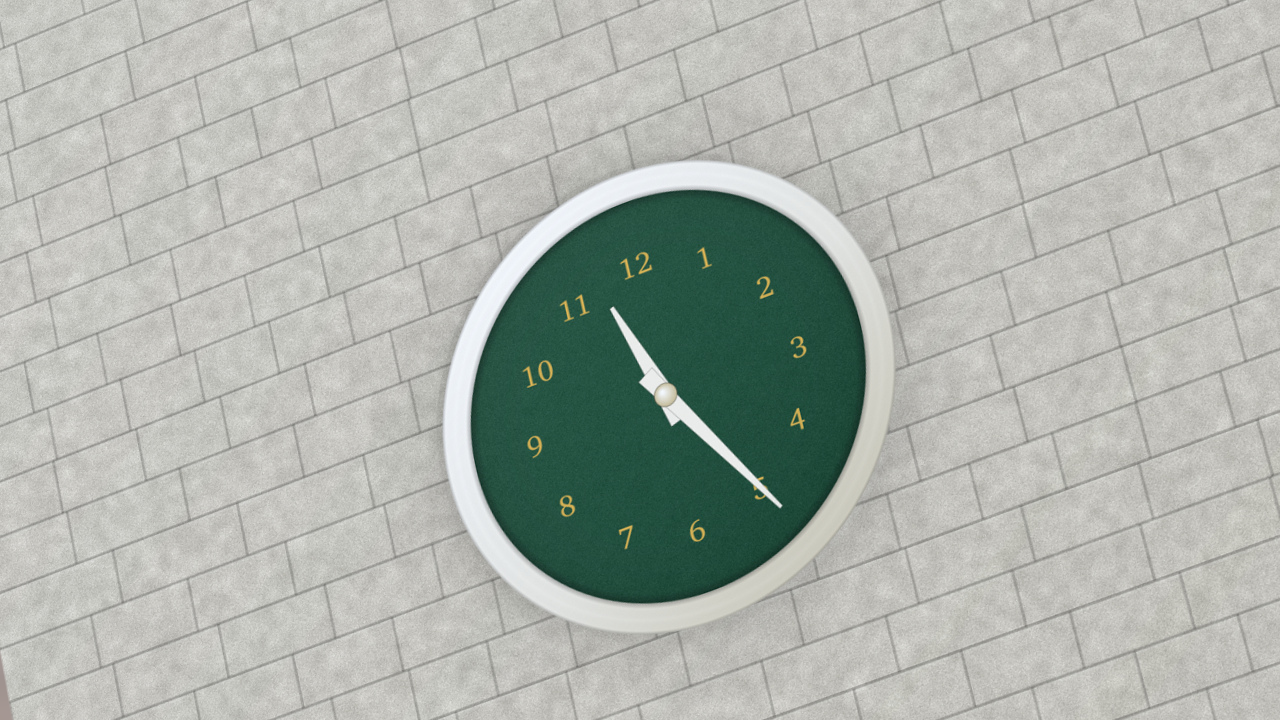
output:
11.25
